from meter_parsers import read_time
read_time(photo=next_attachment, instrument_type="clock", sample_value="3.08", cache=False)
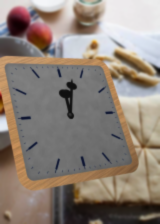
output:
12.03
